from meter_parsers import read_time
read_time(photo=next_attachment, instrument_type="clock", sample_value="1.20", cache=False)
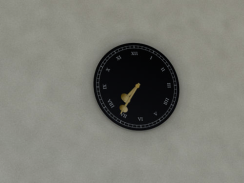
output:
7.36
